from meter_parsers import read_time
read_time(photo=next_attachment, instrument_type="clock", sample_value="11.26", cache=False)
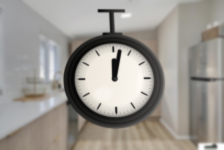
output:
12.02
